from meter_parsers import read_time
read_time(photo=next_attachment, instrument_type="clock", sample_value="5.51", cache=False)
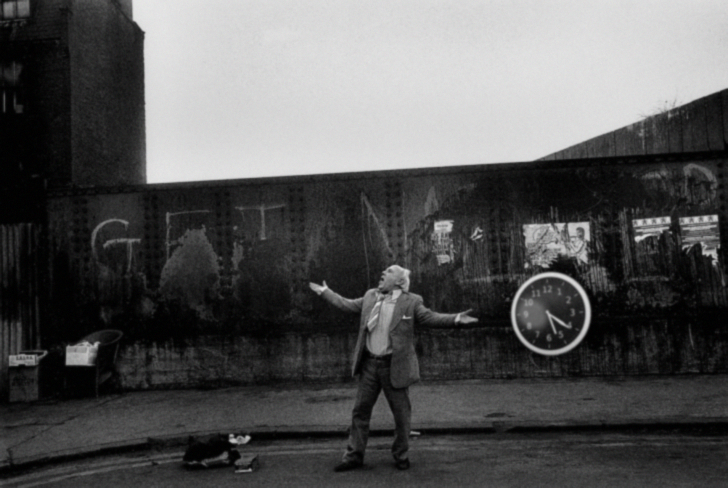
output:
5.21
